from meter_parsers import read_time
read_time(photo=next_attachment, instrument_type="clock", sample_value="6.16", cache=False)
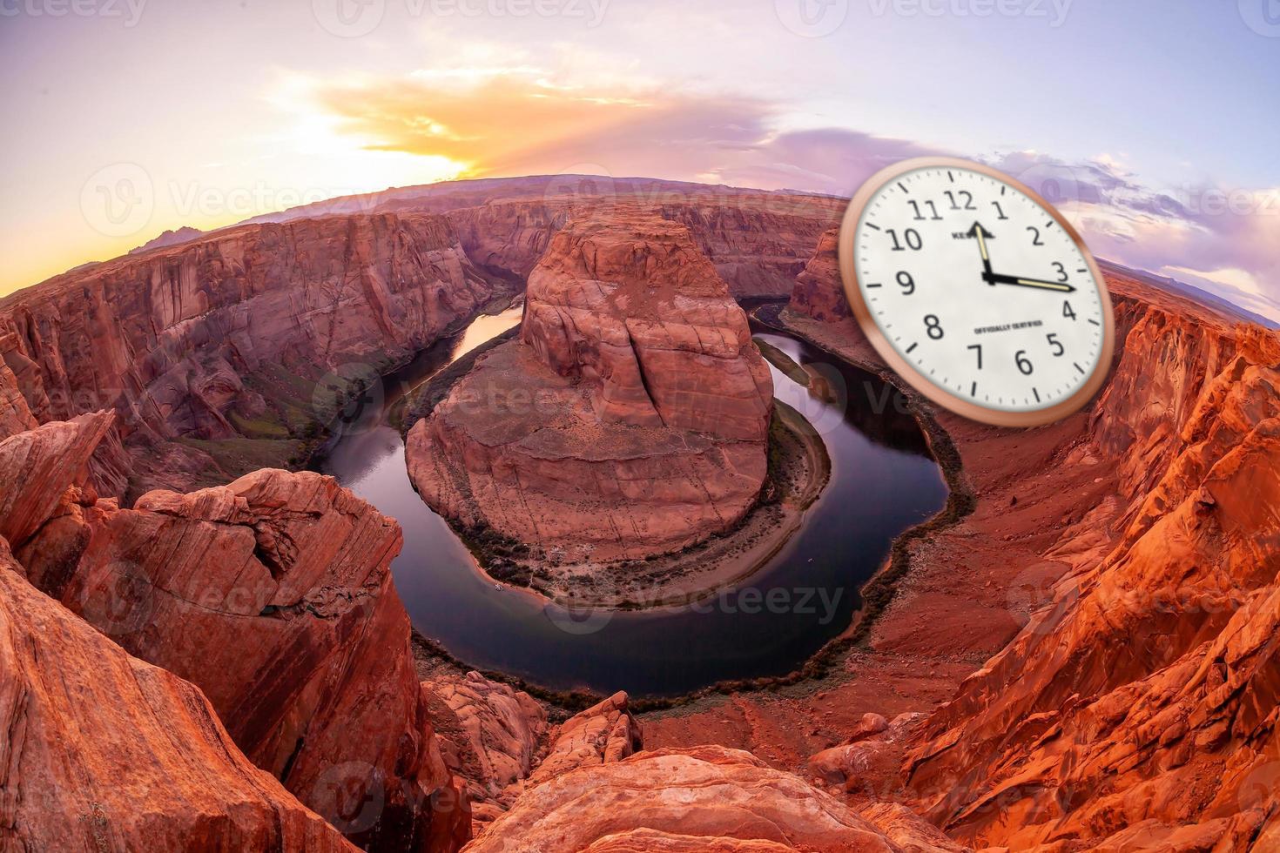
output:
12.17
